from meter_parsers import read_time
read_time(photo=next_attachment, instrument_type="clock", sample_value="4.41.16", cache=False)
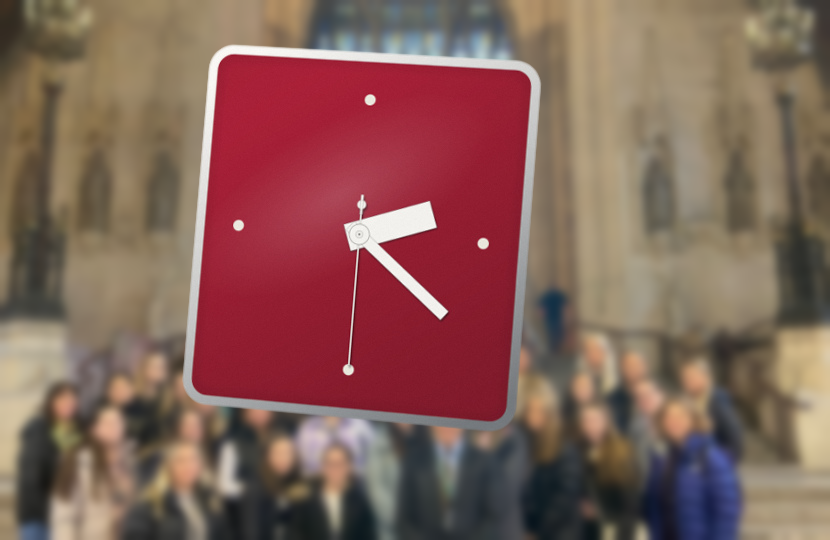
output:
2.21.30
